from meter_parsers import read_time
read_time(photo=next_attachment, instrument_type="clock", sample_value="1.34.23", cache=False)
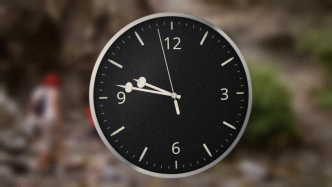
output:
9.46.58
